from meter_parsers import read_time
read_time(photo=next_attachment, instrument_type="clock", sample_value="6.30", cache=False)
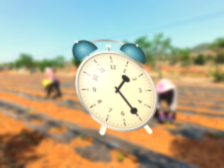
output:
1.25
